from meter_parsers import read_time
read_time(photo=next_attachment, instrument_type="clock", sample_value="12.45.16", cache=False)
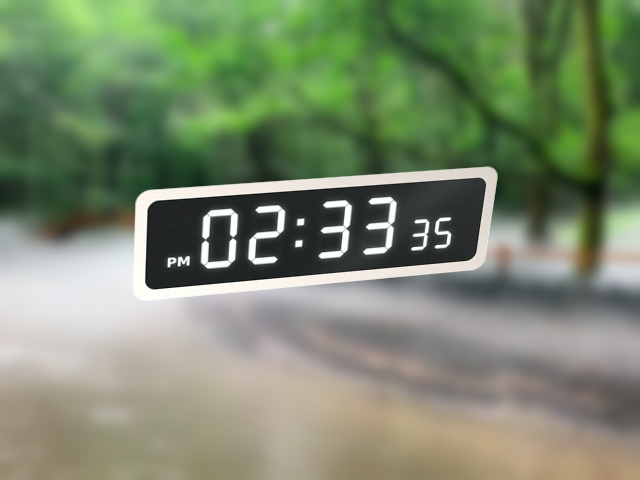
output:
2.33.35
